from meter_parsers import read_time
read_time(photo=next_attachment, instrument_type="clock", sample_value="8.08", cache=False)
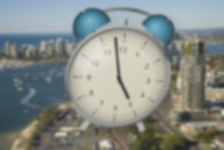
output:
4.58
